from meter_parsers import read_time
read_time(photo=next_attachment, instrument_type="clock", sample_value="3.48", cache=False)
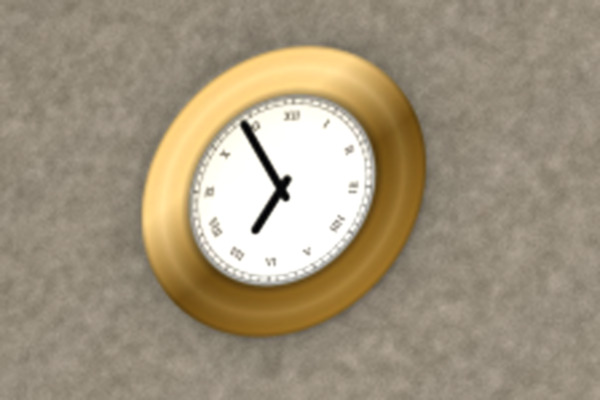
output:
6.54
